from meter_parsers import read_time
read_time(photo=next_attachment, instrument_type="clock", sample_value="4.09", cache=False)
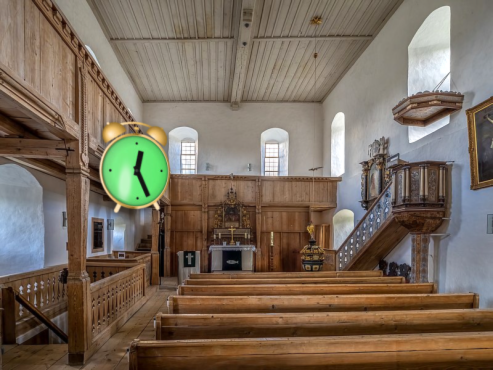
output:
12.26
